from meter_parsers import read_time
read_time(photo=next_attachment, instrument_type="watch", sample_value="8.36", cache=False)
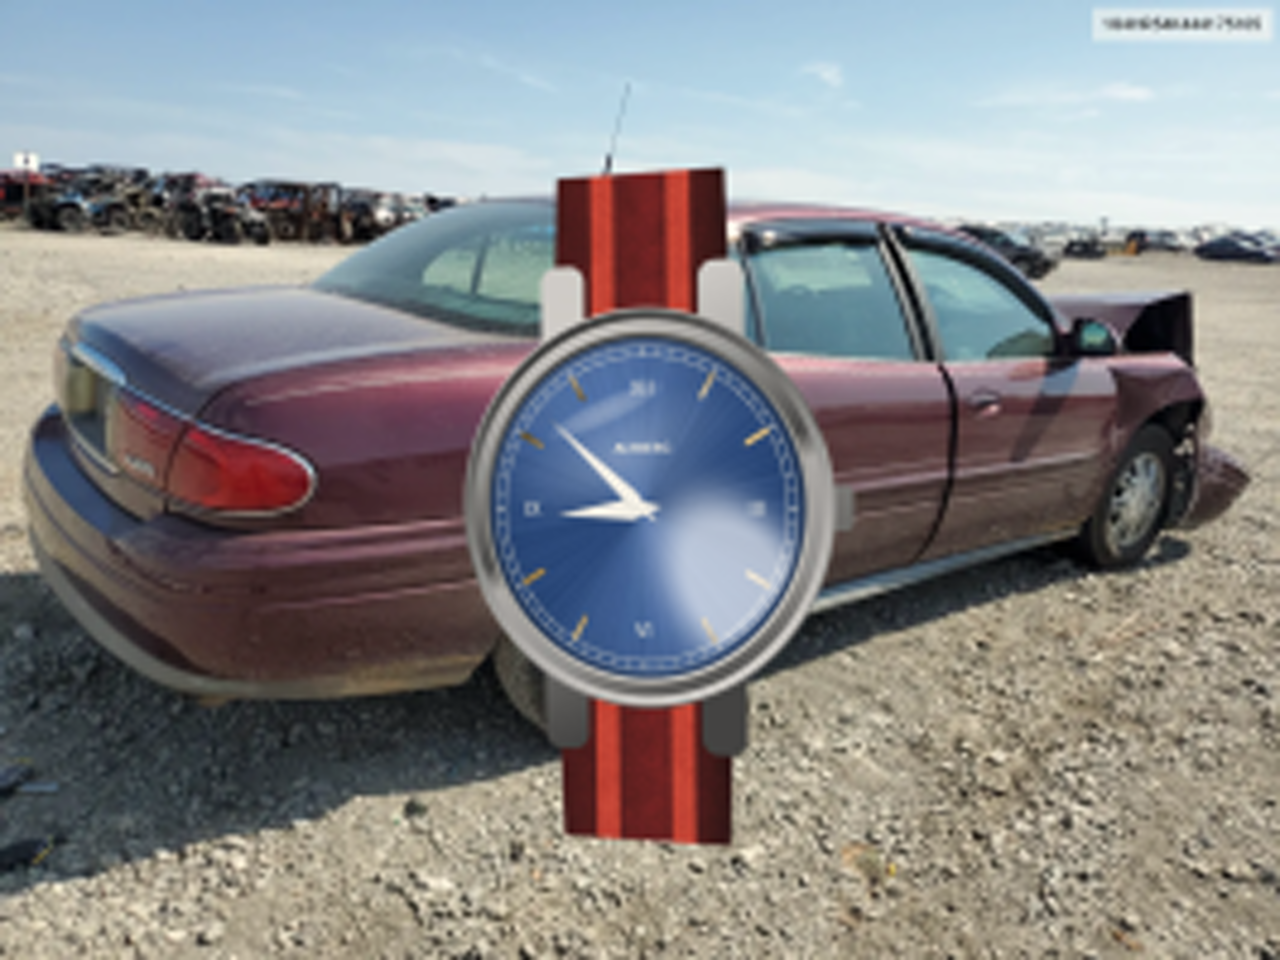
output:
8.52
